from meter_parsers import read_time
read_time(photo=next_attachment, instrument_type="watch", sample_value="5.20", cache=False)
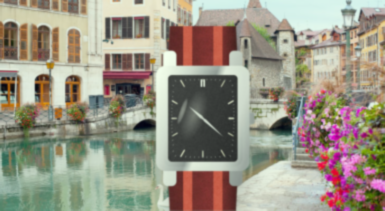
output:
10.22
